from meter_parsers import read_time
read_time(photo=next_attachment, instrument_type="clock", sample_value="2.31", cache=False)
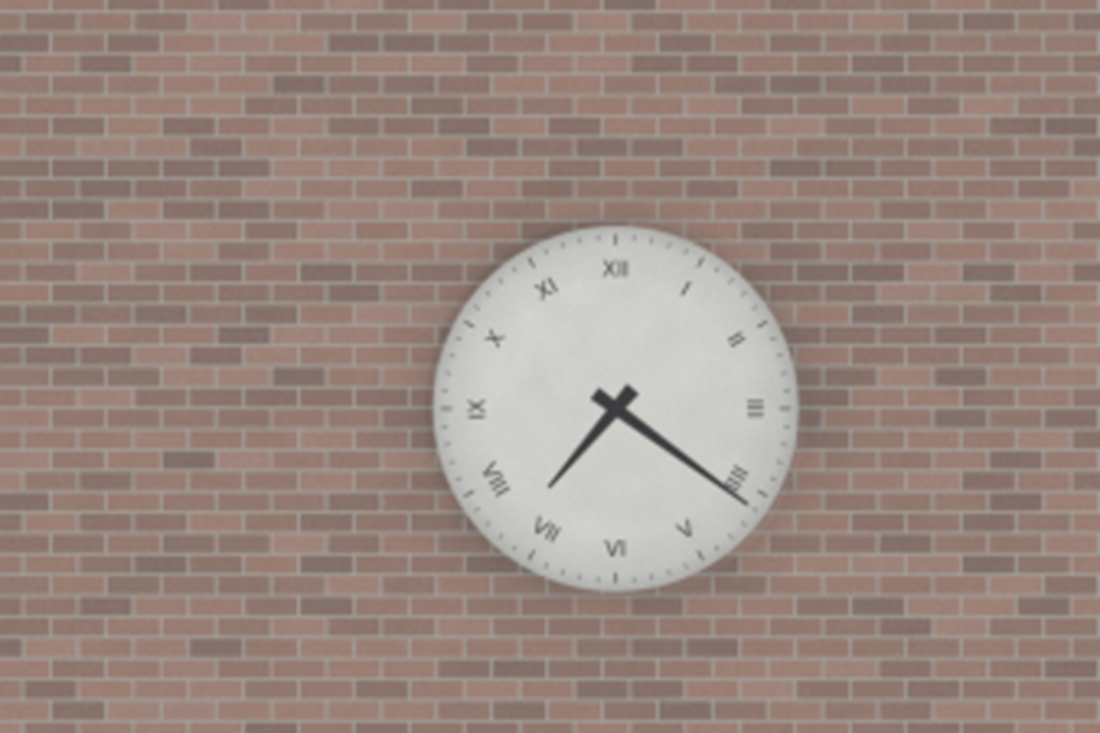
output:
7.21
